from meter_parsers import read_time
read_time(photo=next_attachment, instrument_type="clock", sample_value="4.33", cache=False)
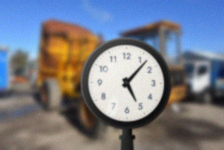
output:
5.07
